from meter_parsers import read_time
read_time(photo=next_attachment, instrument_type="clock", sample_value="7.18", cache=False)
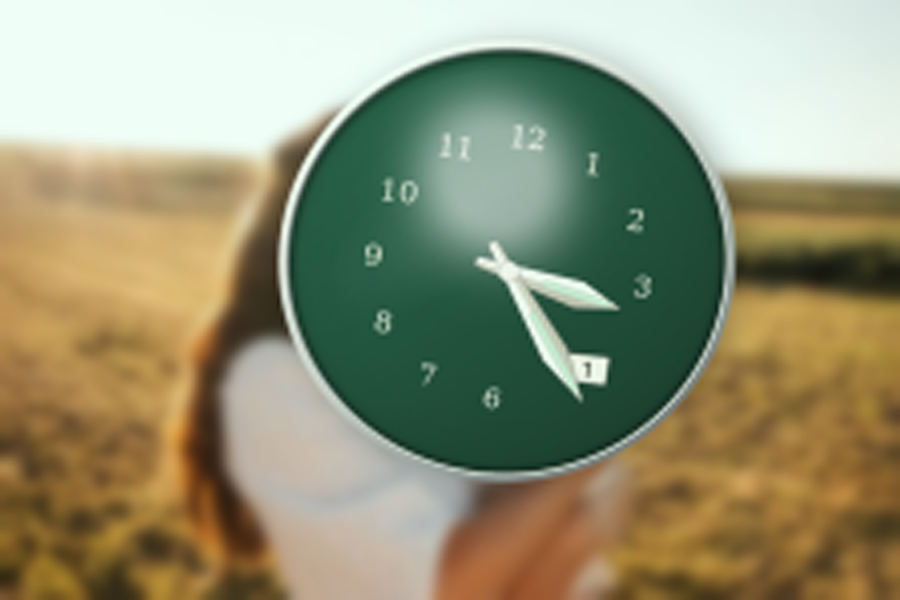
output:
3.24
